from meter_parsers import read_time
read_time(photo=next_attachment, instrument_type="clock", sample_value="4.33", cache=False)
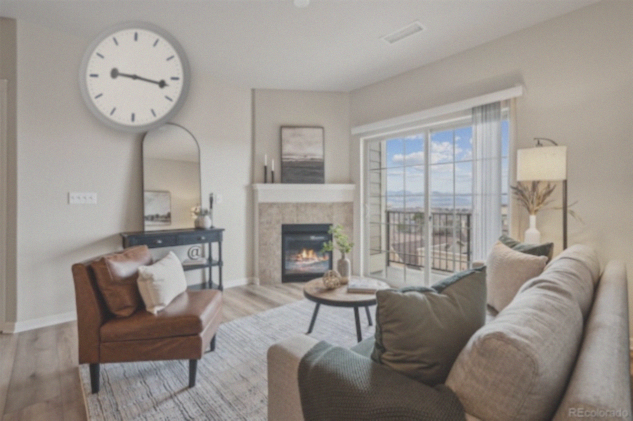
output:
9.17
